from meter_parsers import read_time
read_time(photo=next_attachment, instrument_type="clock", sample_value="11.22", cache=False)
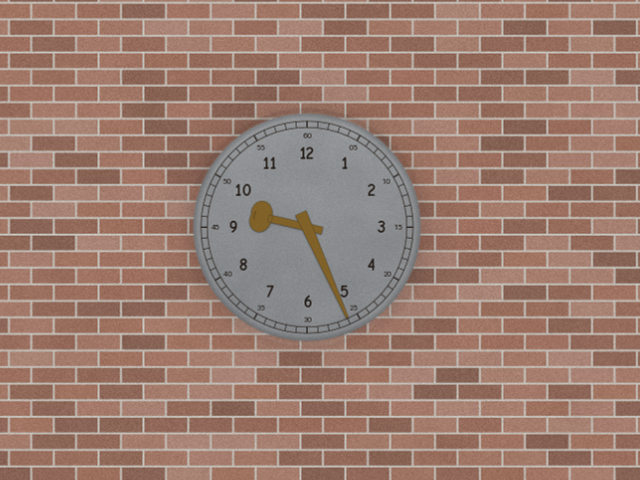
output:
9.26
